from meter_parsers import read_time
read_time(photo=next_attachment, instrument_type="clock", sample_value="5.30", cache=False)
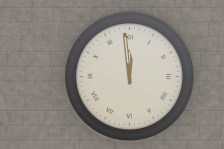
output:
11.59
